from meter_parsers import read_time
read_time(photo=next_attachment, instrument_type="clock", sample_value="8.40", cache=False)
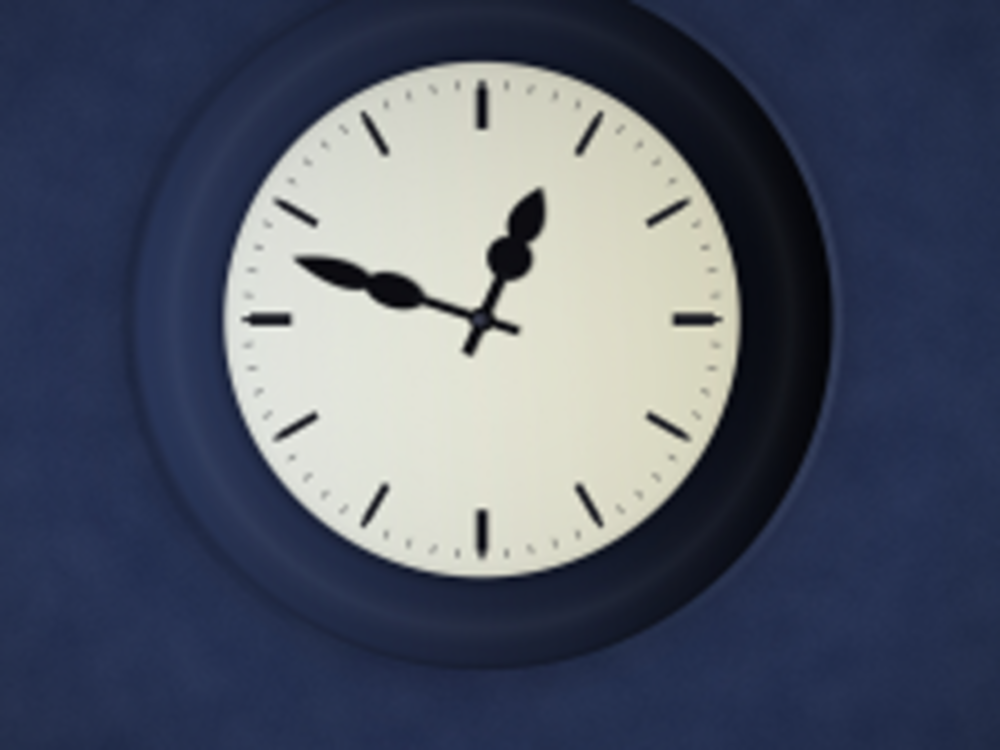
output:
12.48
